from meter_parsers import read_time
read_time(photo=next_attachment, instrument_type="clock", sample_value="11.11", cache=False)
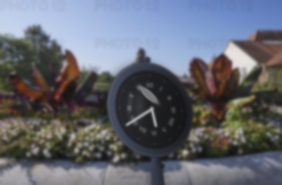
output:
5.40
